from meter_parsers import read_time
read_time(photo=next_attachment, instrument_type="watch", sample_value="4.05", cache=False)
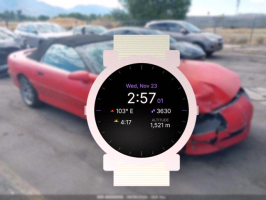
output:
2.57
